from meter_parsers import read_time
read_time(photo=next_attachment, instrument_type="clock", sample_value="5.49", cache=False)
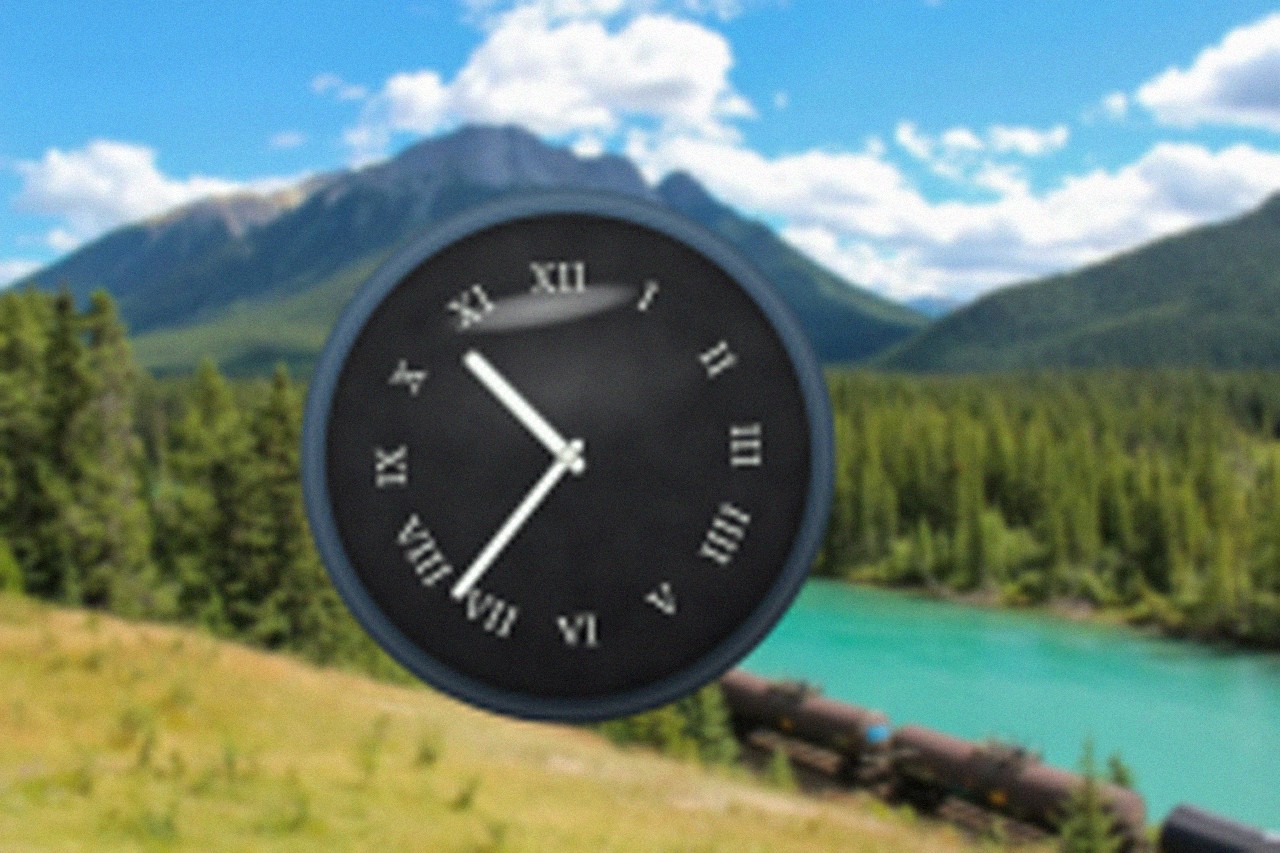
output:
10.37
